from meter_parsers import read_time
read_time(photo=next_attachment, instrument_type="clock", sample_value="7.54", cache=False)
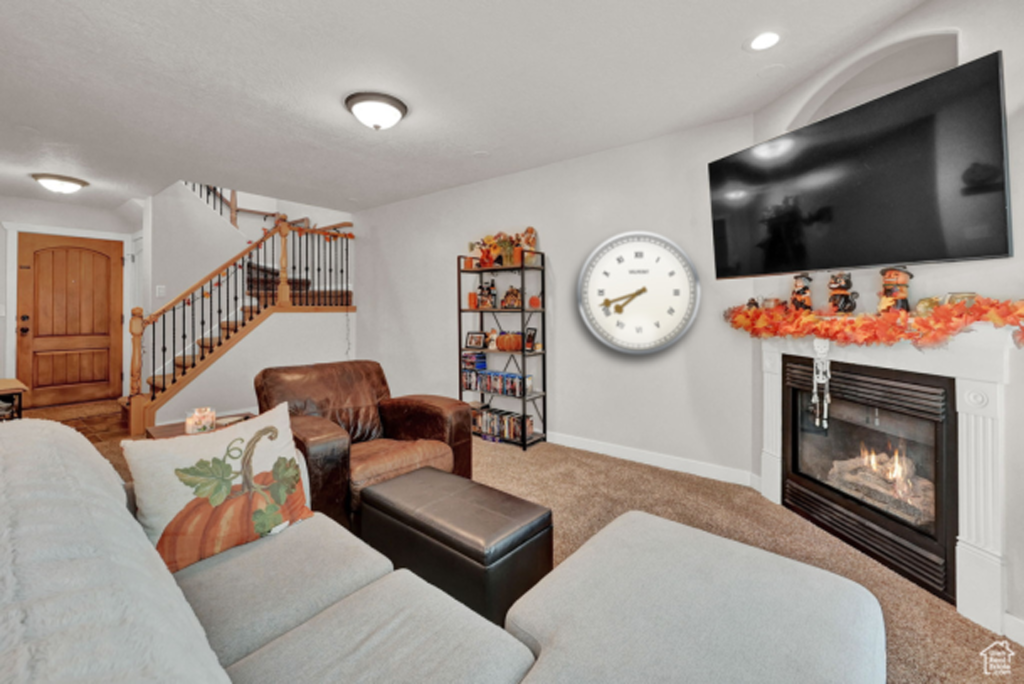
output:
7.42
